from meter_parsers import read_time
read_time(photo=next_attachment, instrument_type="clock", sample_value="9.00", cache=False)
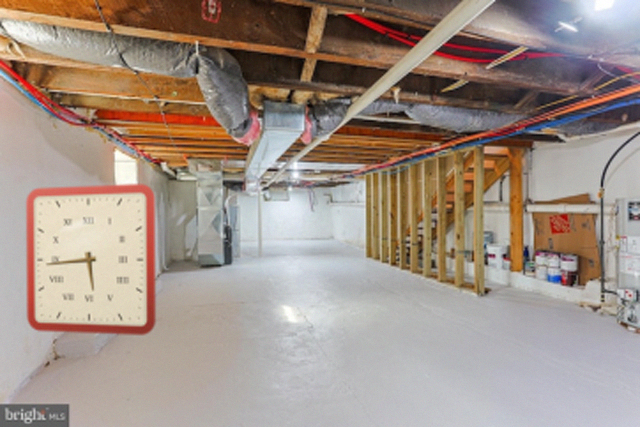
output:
5.44
